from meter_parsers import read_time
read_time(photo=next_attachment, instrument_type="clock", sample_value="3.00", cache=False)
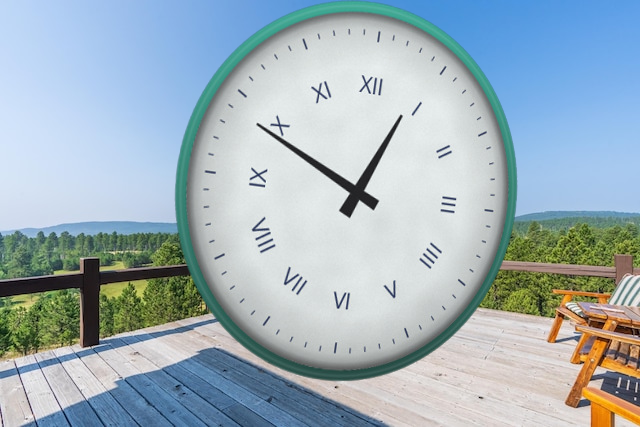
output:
12.49
